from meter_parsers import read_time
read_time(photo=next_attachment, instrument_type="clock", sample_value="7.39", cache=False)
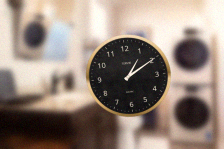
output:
1.10
